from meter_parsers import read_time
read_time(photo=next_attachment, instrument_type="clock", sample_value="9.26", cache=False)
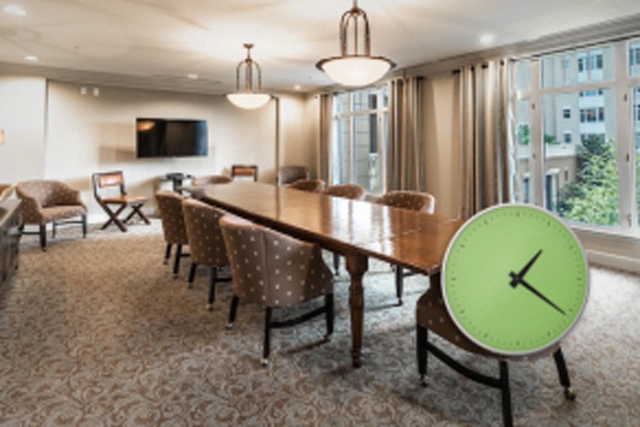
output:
1.21
